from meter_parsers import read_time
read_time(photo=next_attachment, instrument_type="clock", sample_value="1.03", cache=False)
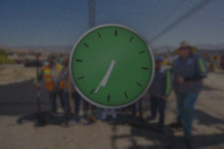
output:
6.34
